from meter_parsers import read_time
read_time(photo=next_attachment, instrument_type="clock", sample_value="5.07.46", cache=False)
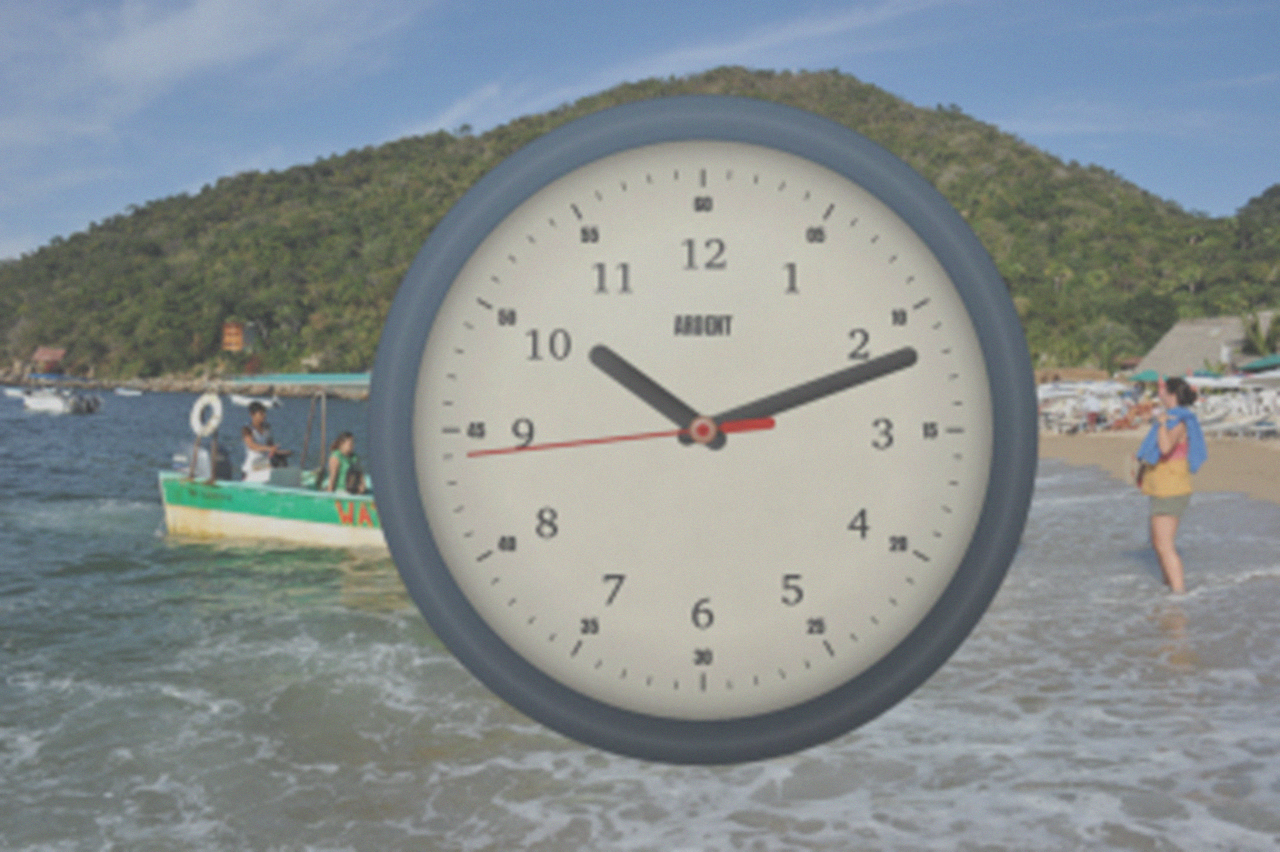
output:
10.11.44
